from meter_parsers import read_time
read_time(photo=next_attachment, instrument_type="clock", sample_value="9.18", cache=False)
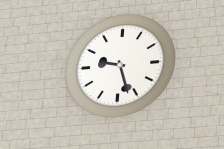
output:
9.27
